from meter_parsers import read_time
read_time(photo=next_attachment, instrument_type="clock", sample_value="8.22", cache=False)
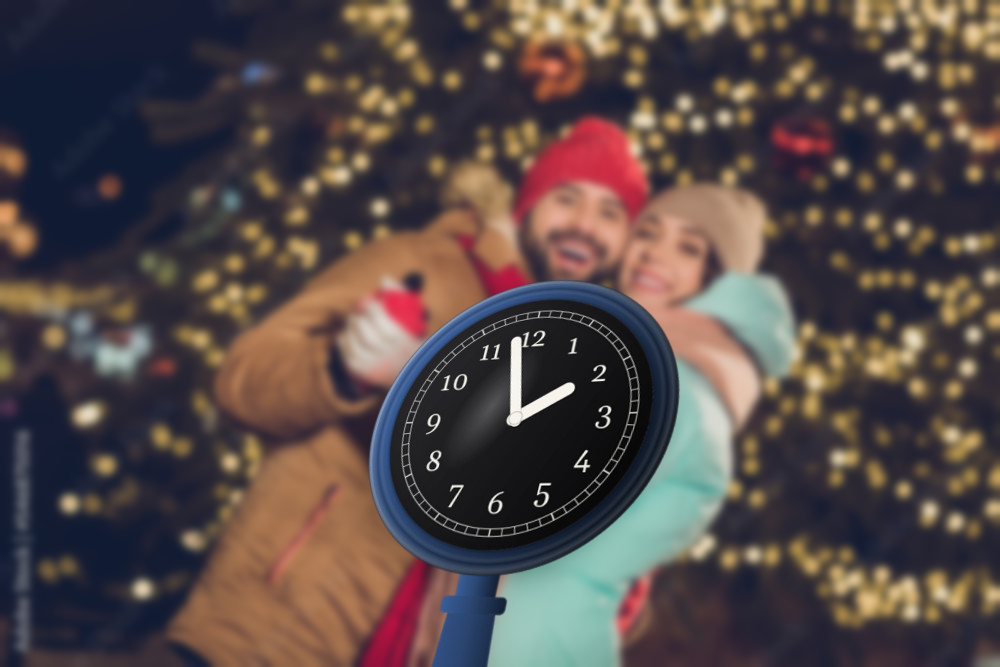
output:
1.58
